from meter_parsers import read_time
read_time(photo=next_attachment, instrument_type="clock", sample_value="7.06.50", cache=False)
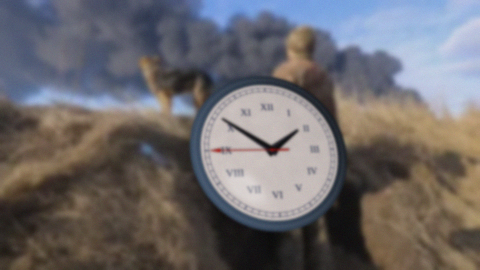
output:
1.50.45
